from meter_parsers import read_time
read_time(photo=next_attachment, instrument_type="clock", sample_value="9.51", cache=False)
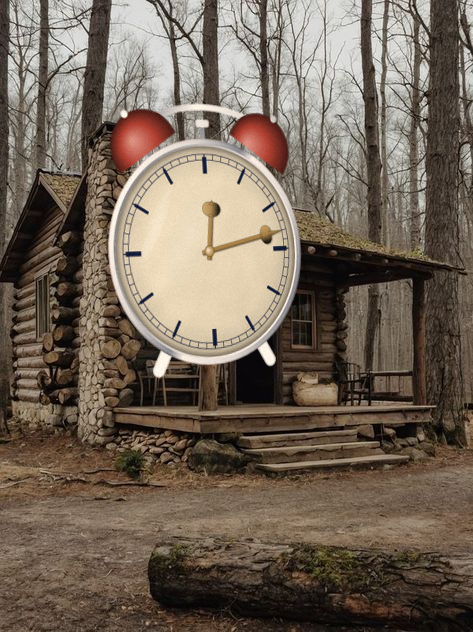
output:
12.13
